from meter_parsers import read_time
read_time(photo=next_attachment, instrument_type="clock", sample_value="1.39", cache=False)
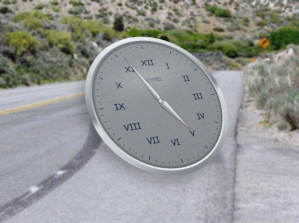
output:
4.56
